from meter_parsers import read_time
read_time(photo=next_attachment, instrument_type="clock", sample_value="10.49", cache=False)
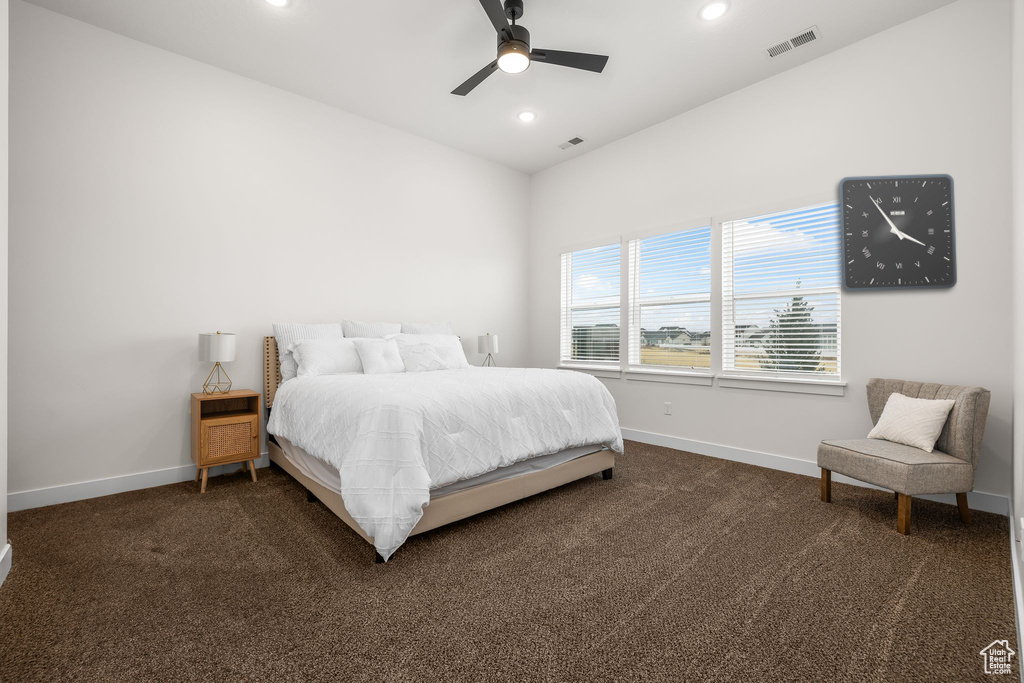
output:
3.54
